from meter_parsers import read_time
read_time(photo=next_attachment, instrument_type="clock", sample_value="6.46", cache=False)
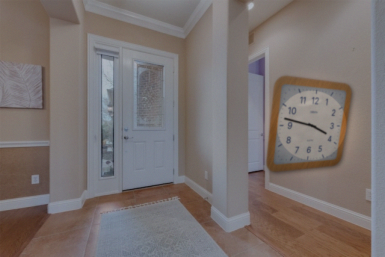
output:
3.47
